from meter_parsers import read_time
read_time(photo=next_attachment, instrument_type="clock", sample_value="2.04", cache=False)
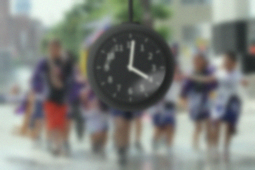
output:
4.01
